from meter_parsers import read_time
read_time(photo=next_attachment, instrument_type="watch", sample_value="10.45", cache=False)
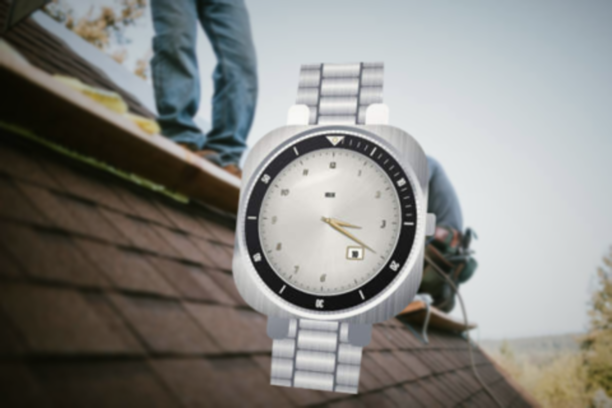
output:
3.20
